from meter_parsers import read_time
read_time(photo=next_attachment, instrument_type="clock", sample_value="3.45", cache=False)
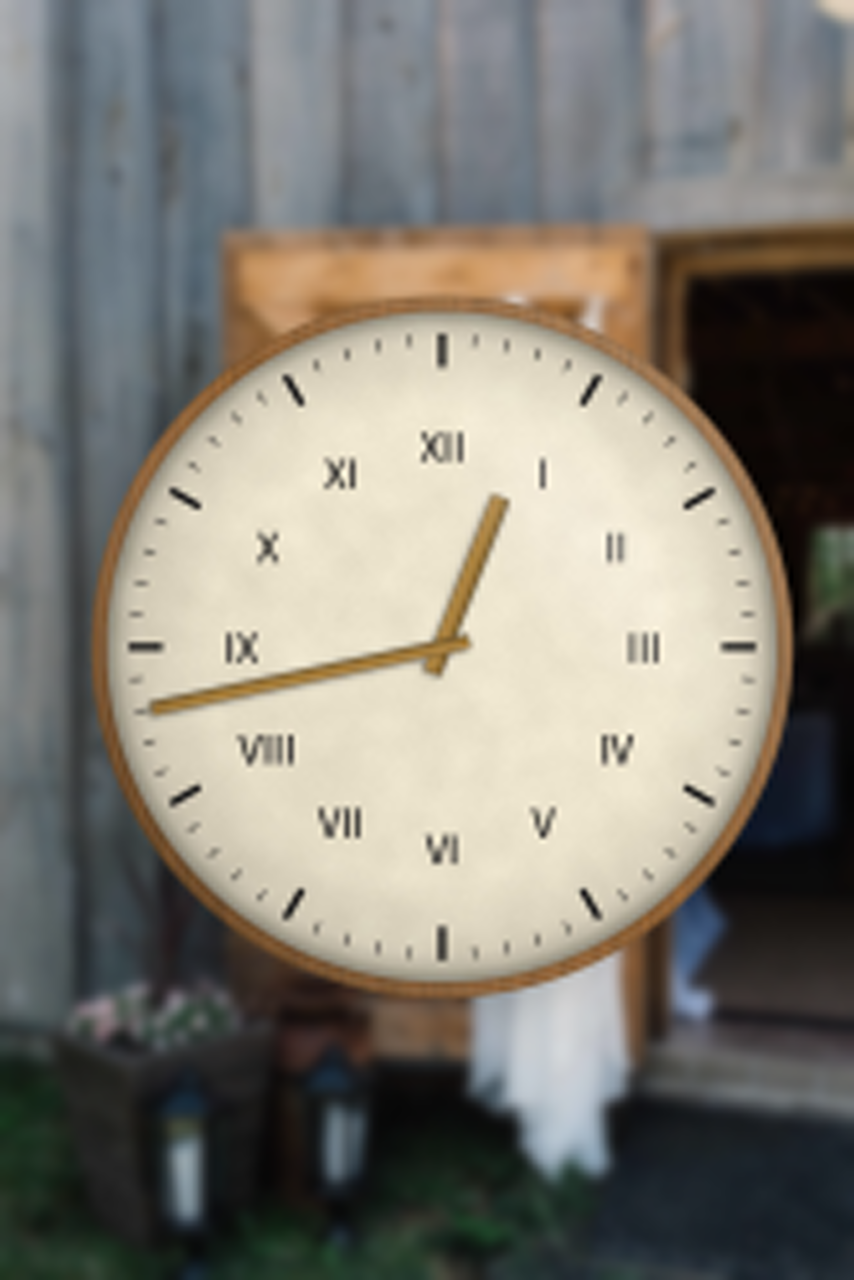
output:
12.43
